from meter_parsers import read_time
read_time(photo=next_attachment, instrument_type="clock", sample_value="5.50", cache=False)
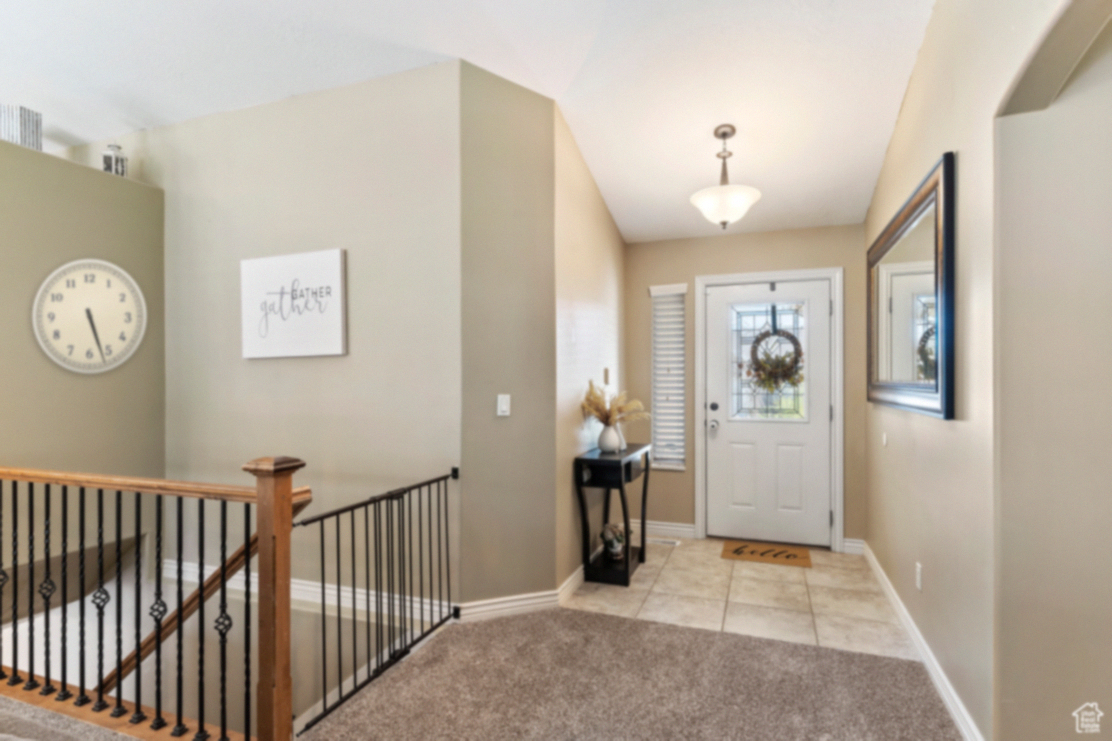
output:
5.27
